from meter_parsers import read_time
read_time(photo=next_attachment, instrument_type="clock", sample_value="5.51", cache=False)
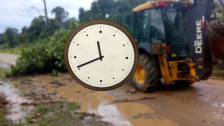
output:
11.41
